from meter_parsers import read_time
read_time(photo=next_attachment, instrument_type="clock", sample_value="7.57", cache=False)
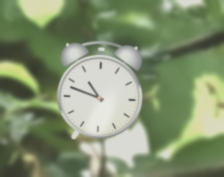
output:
10.48
